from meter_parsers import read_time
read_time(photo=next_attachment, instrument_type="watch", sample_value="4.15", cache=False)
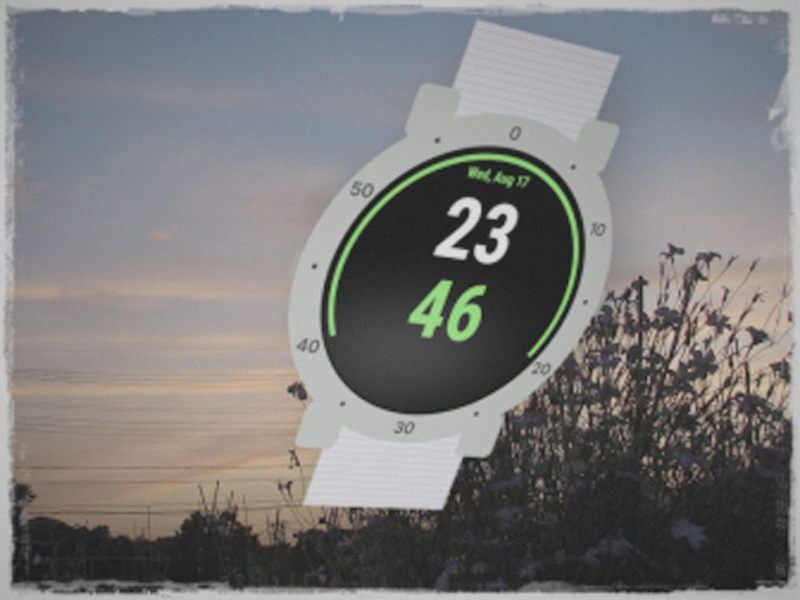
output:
23.46
